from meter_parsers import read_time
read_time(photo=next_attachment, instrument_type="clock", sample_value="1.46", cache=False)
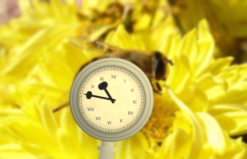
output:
10.46
